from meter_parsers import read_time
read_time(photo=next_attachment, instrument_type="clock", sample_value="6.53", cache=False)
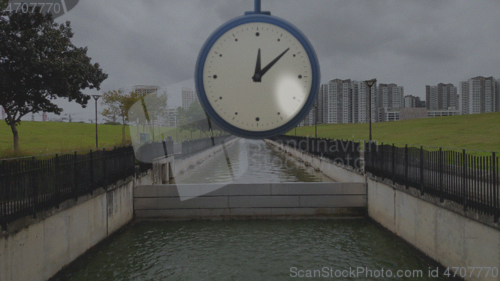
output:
12.08
